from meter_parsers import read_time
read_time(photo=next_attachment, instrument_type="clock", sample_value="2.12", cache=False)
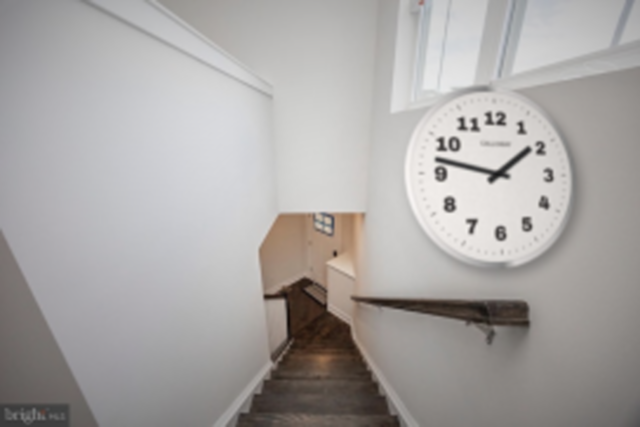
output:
1.47
